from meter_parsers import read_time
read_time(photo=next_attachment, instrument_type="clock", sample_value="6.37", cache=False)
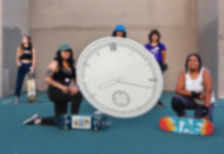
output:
8.17
